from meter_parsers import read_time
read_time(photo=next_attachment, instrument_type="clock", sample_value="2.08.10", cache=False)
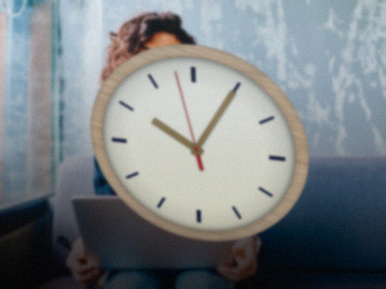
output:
10.04.58
